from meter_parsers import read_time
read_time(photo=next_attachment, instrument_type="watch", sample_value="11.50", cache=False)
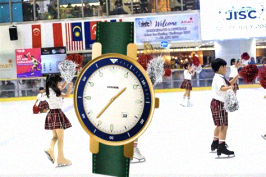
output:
1.37
